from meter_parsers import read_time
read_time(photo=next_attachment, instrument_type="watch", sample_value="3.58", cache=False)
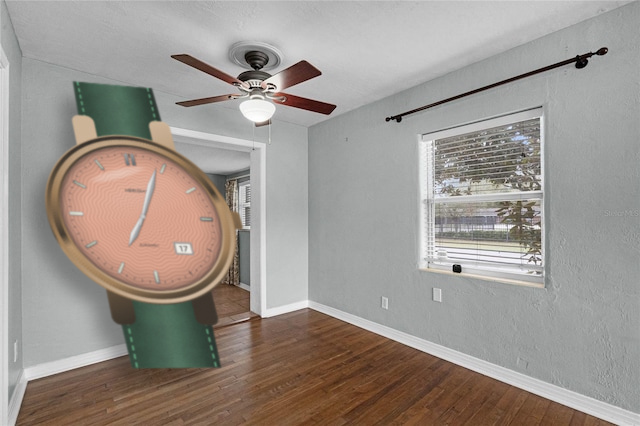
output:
7.04
